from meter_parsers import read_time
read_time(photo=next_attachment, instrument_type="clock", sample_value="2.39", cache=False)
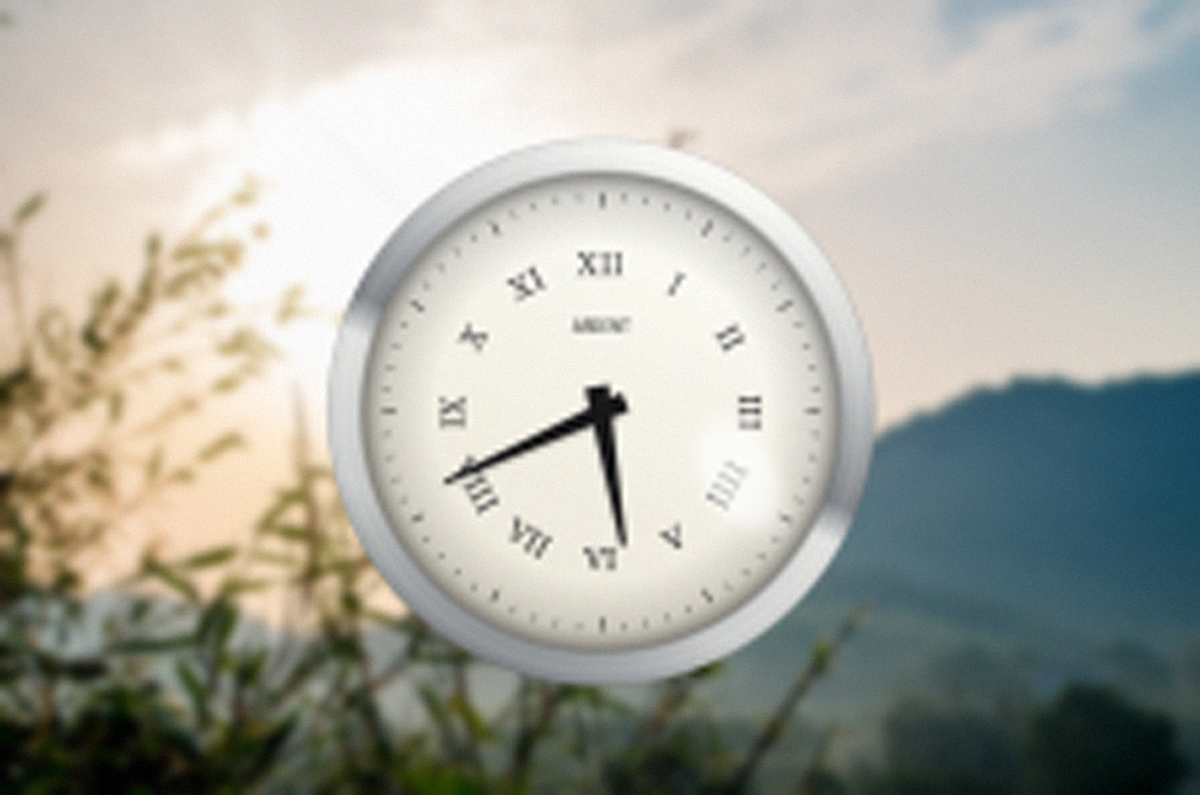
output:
5.41
